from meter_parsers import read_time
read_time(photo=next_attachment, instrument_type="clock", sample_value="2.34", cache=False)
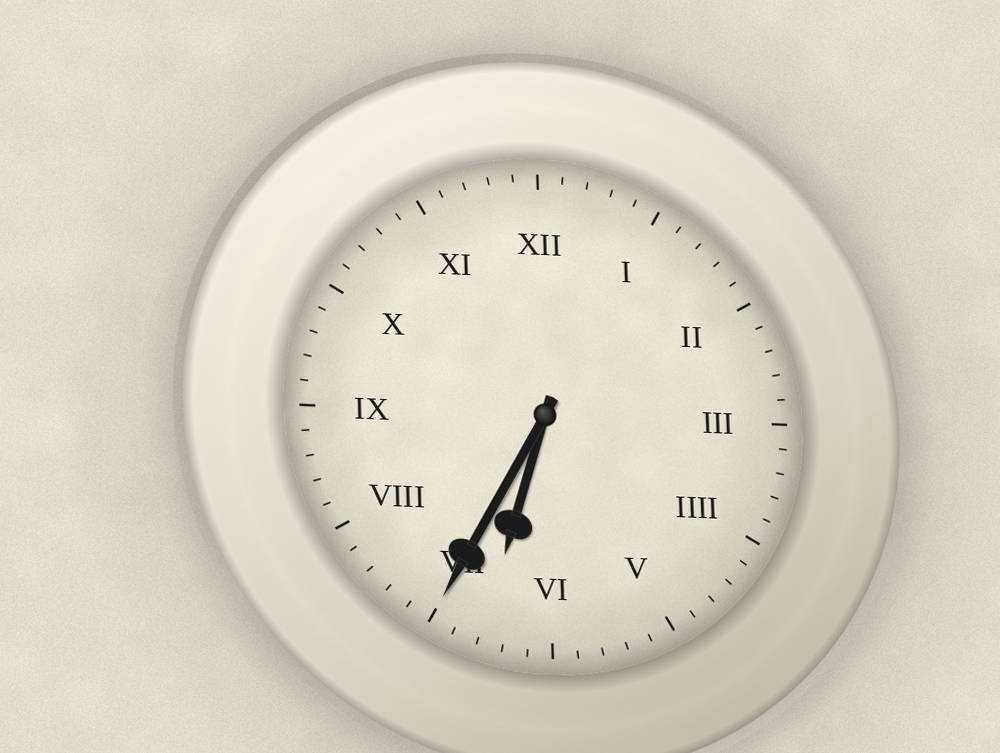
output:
6.35
